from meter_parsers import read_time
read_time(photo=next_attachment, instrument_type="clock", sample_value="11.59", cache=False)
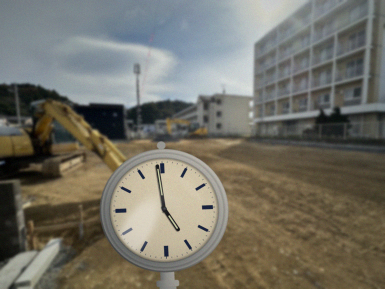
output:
4.59
